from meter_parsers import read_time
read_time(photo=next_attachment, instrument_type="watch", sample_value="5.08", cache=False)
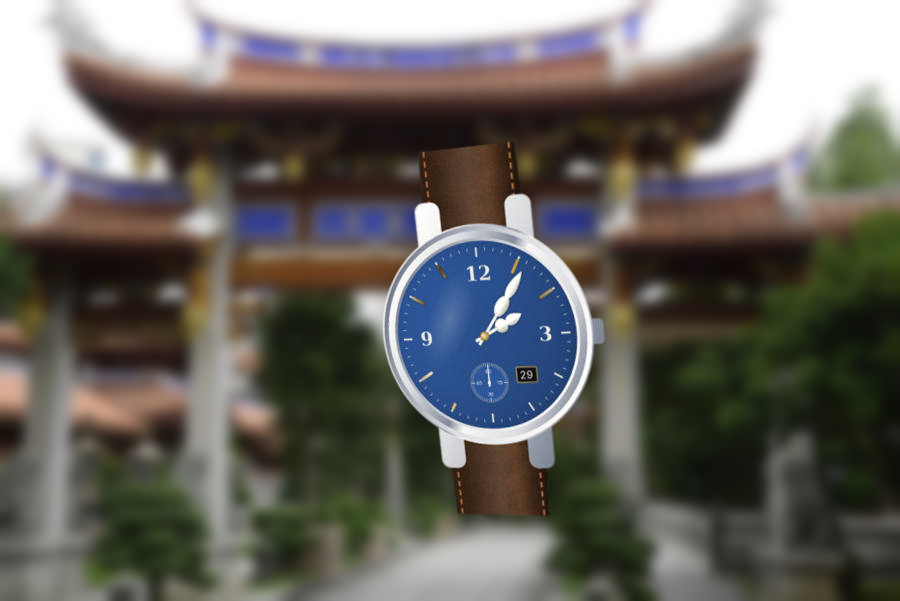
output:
2.06
